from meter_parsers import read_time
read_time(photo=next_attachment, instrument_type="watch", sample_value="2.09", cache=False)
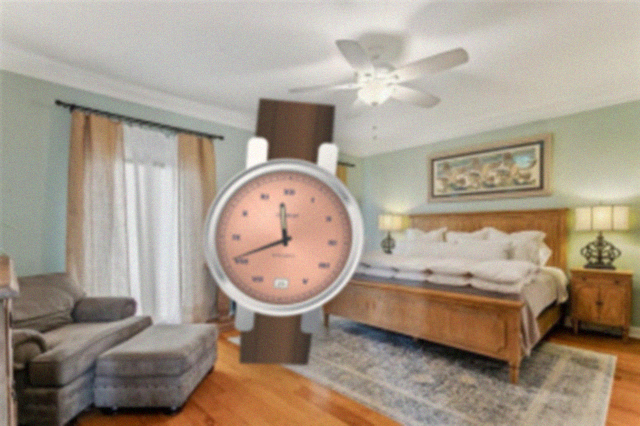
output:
11.41
